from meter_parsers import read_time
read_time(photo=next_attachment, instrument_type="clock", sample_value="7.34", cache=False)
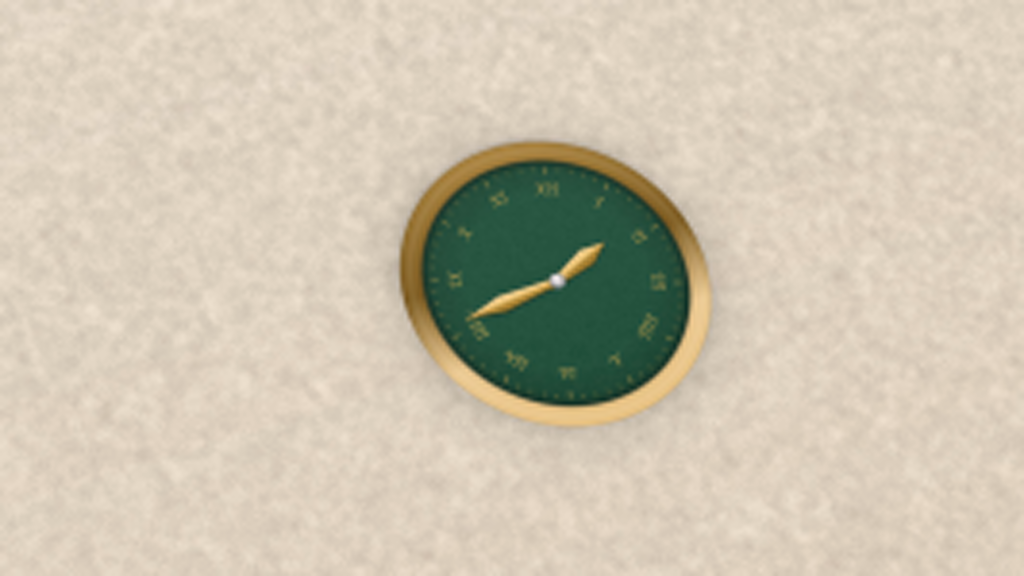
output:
1.41
